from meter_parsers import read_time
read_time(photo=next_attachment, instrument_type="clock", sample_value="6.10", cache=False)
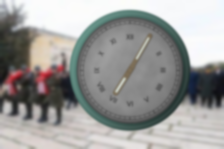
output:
7.05
